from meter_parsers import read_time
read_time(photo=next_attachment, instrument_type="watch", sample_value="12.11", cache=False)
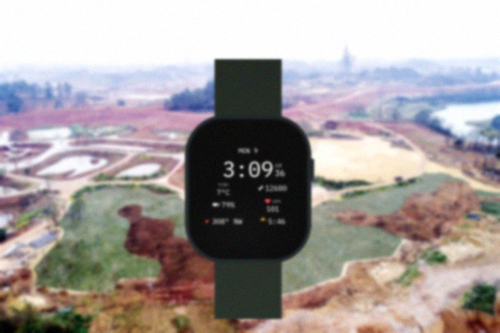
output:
3.09
